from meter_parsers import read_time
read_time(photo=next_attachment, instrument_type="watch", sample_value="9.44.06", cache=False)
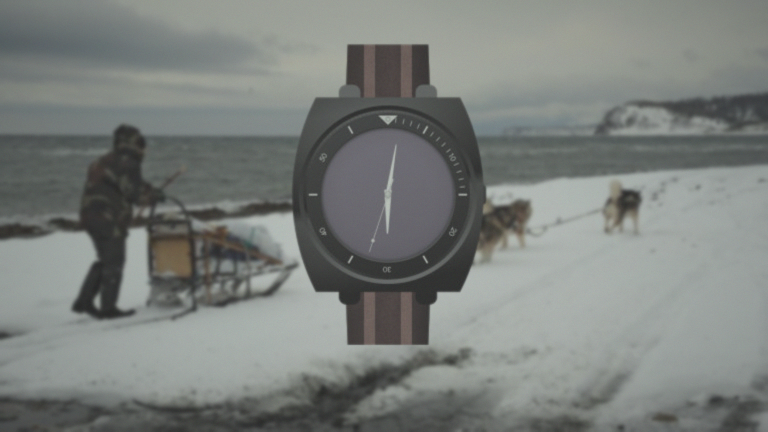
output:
6.01.33
